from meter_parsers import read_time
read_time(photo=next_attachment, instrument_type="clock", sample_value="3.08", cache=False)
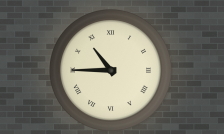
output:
10.45
